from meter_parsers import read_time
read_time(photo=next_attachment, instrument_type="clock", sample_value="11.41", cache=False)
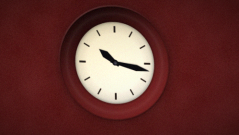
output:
10.17
